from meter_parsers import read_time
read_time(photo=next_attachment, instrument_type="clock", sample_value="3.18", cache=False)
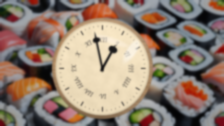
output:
12.58
